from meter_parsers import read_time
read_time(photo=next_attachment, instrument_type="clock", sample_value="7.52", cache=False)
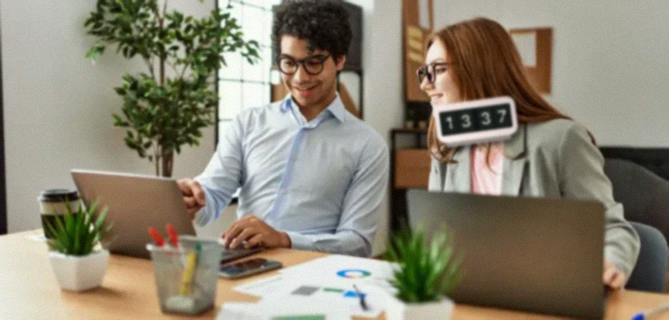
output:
13.37
